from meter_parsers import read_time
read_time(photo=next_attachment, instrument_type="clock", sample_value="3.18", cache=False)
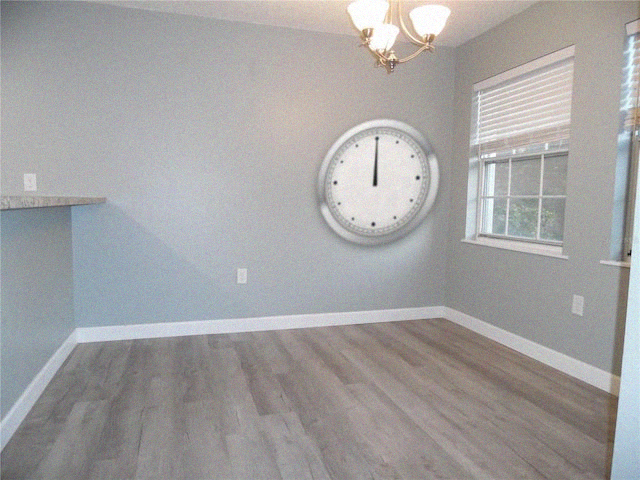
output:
12.00
